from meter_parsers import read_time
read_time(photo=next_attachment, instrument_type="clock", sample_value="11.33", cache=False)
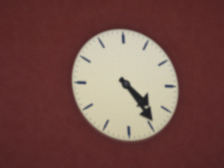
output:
4.24
